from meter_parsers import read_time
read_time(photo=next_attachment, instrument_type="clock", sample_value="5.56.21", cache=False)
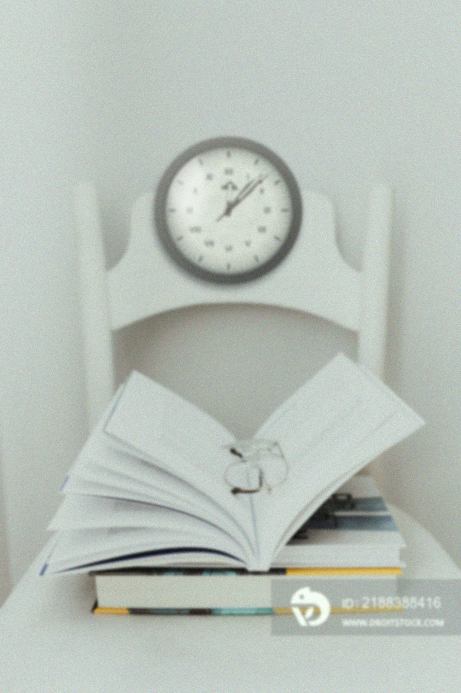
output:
12.07.08
